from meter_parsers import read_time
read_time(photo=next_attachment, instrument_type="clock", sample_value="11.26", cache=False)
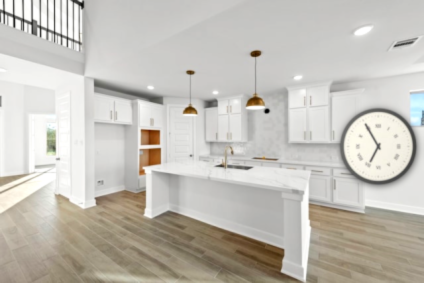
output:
6.55
